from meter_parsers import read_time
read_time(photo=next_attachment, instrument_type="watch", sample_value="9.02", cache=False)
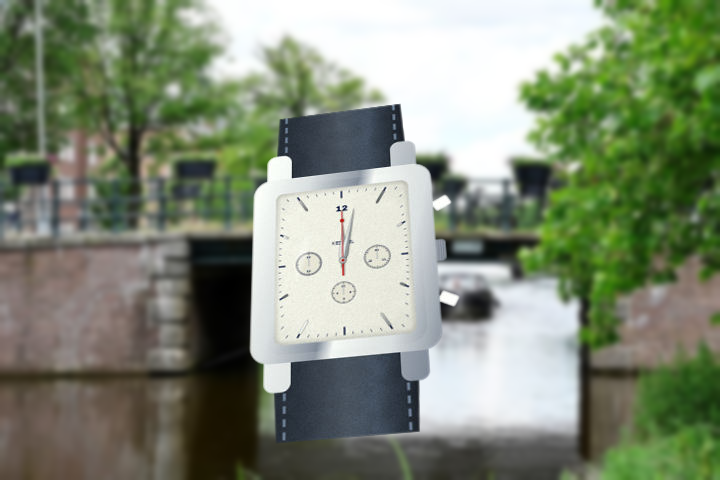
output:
12.02
